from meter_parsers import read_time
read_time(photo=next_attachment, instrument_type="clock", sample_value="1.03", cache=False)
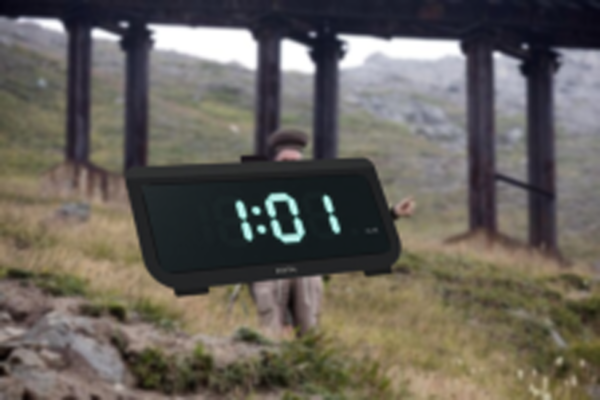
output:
1.01
